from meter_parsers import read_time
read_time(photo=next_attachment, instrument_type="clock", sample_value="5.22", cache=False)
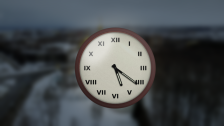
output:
5.21
